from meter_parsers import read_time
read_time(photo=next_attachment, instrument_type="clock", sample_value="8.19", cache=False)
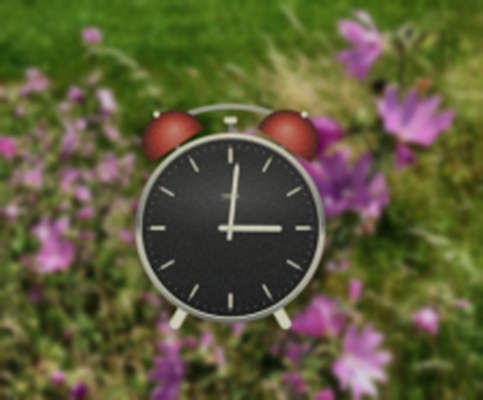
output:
3.01
